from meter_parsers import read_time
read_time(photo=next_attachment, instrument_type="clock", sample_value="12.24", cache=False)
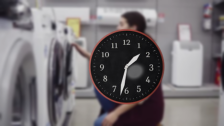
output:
1.32
